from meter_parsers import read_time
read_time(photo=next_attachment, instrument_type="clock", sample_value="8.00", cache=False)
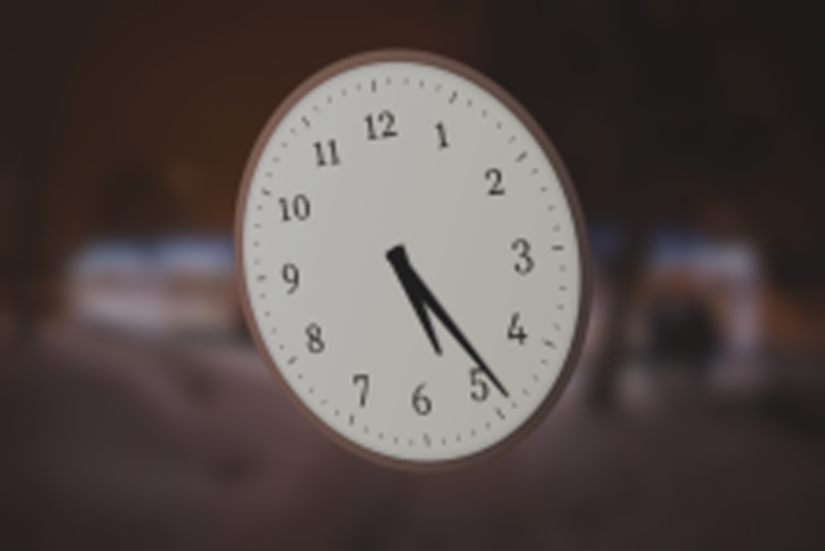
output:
5.24
